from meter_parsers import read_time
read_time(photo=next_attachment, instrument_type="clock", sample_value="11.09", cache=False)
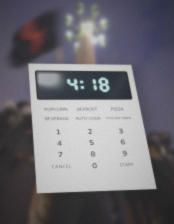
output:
4.18
